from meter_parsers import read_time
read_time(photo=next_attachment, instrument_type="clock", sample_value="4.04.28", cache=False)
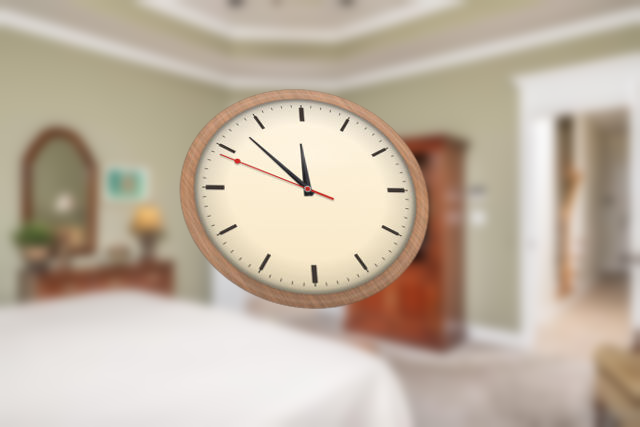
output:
11.52.49
